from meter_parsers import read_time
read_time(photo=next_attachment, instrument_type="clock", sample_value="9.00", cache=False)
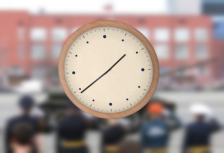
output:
1.39
